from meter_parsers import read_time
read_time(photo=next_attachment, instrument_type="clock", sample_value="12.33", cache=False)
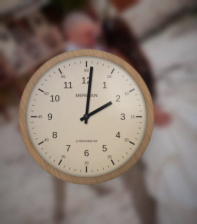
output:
2.01
